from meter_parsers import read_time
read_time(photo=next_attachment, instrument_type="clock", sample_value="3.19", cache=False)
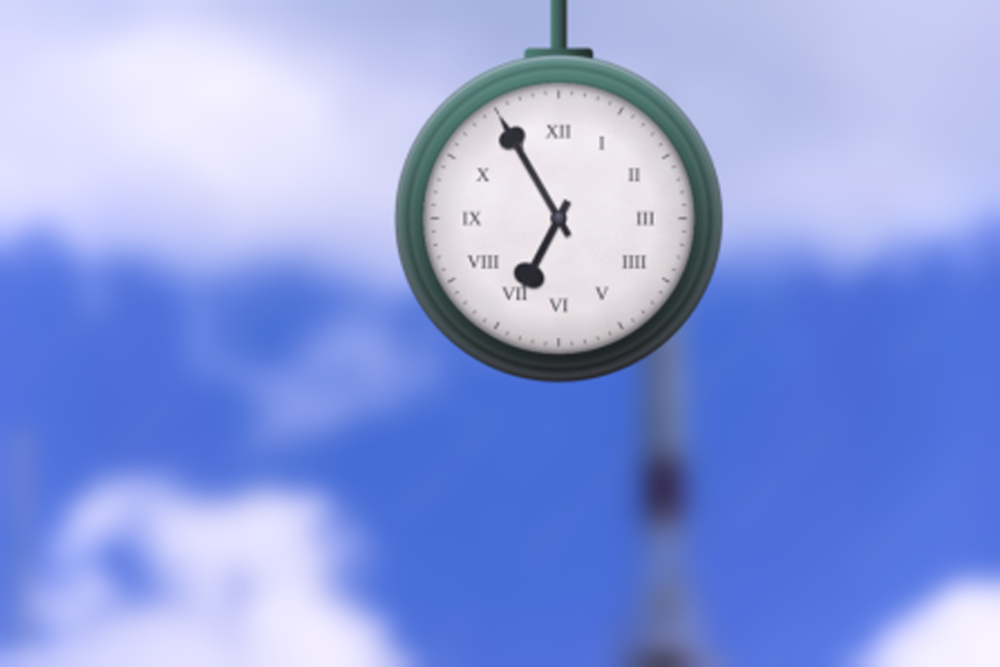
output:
6.55
